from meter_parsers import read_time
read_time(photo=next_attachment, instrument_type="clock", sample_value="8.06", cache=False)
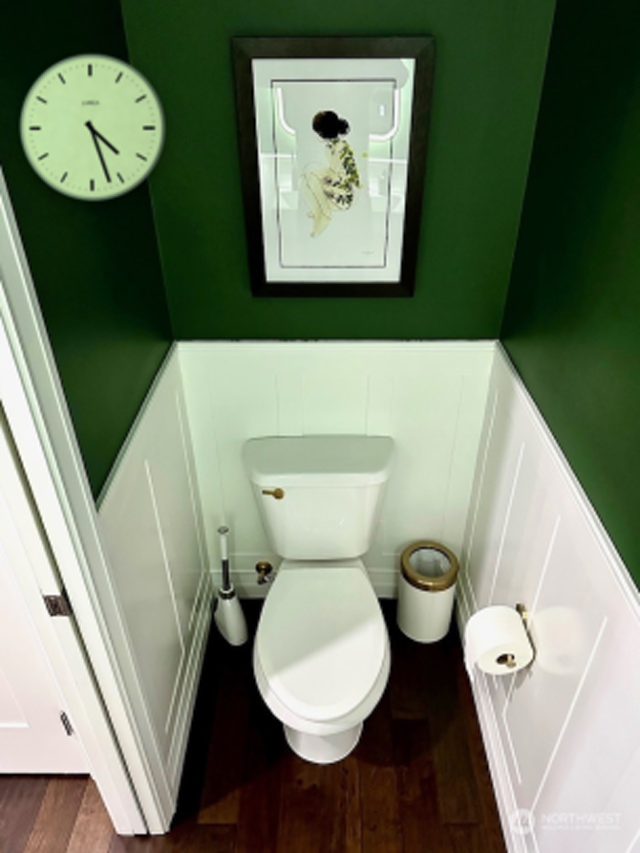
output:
4.27
